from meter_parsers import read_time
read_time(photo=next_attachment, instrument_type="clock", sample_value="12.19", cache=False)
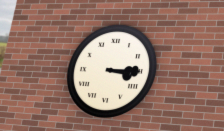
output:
3.15
